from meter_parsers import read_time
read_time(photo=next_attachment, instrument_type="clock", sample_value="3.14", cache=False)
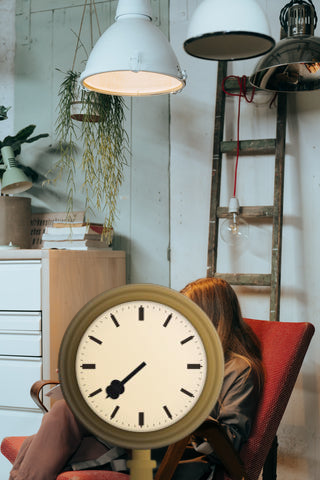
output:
7.38
